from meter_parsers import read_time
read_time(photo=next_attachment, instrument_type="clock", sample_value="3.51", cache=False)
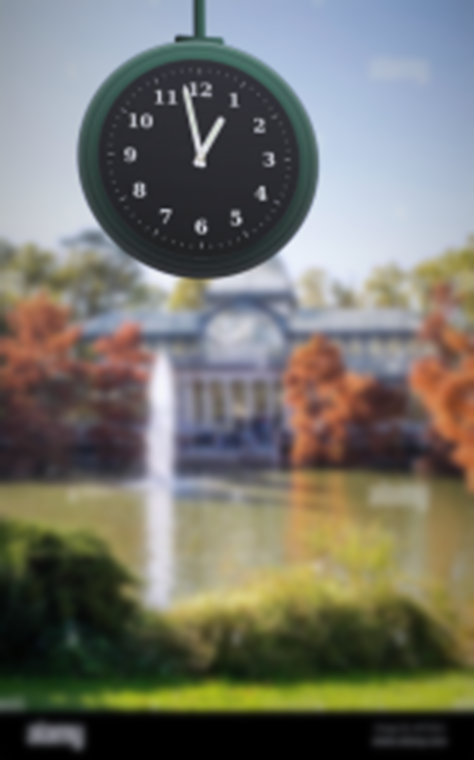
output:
12.58
